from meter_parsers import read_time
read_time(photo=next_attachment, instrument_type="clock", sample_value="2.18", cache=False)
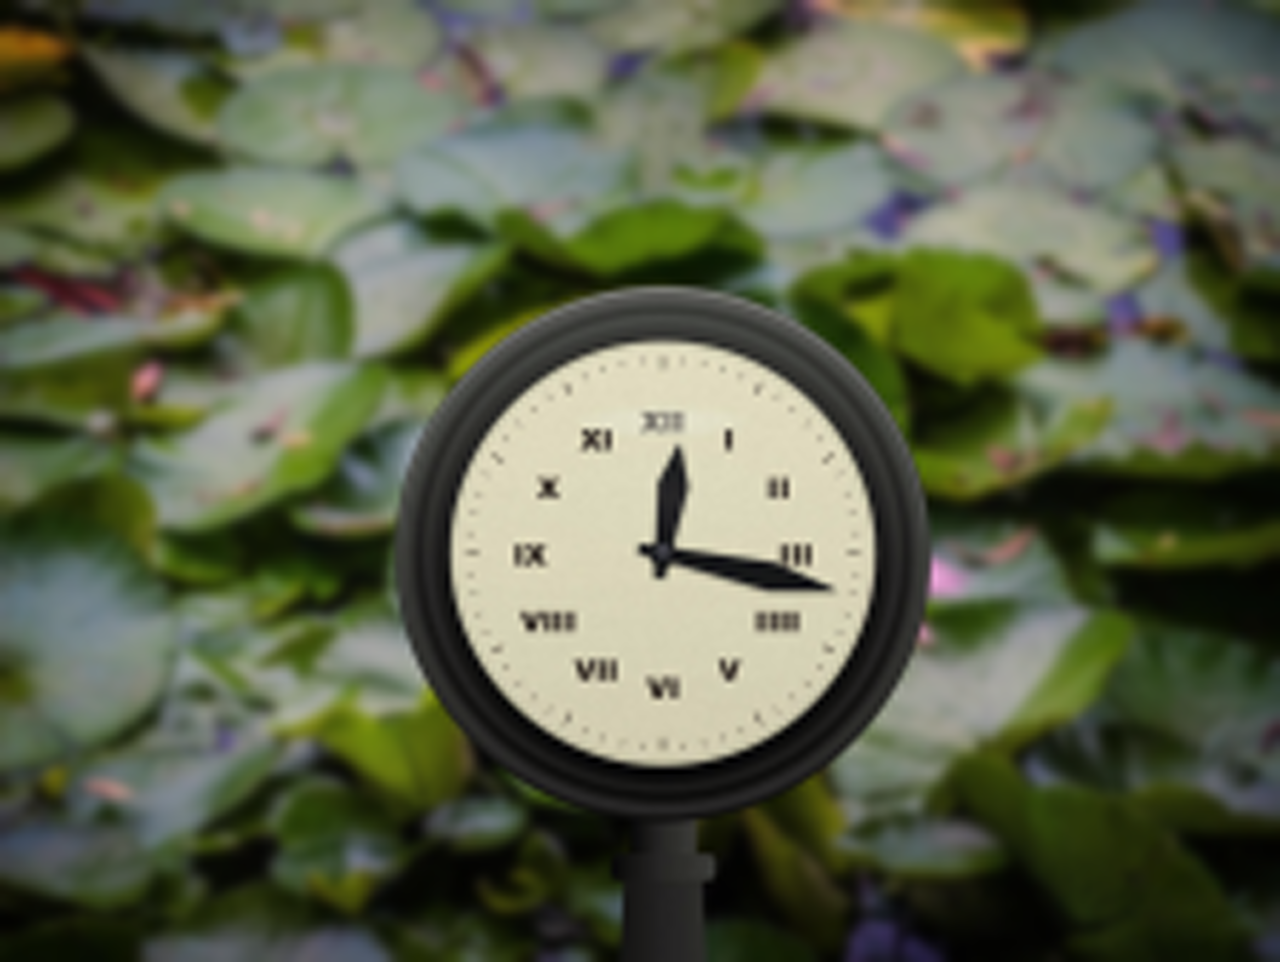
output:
12.17
